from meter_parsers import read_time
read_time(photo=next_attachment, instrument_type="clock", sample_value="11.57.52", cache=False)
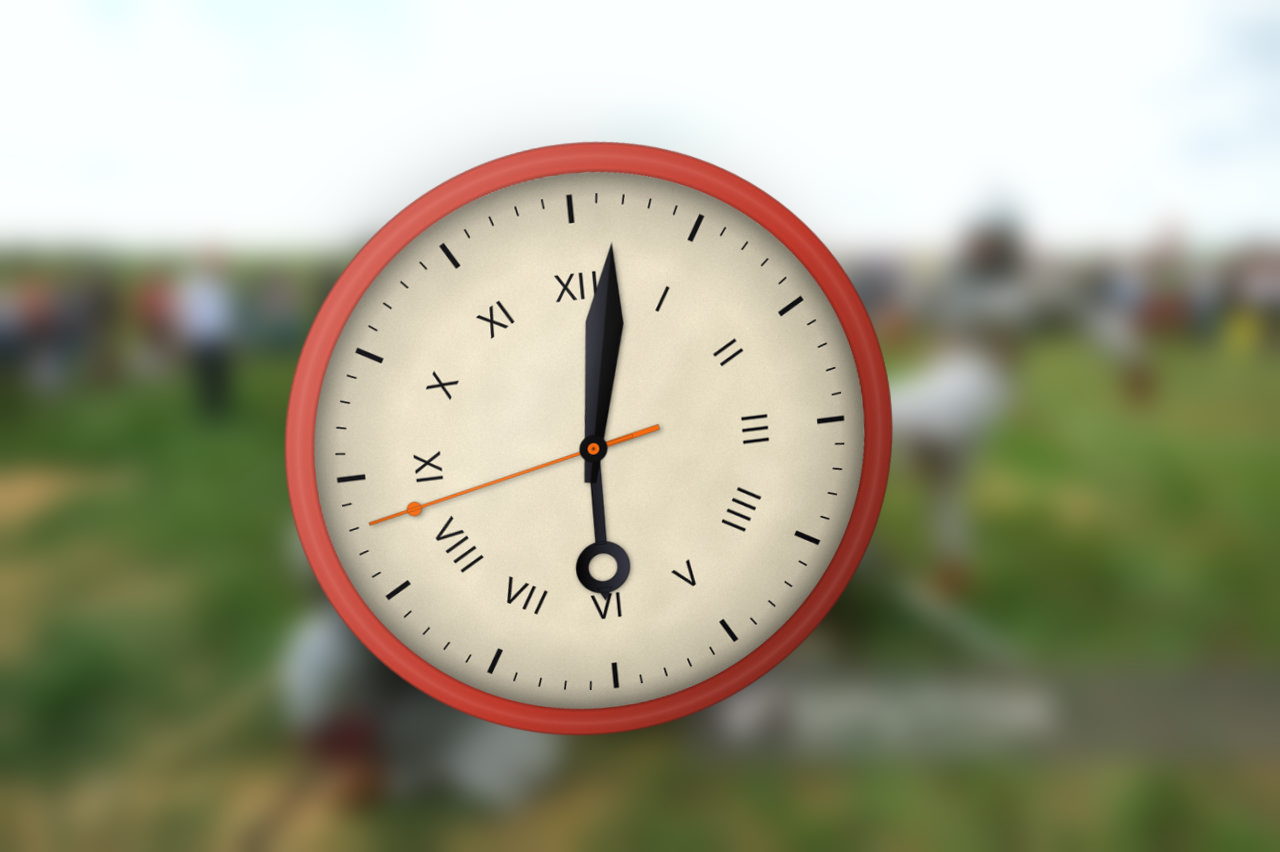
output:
6.01.43
